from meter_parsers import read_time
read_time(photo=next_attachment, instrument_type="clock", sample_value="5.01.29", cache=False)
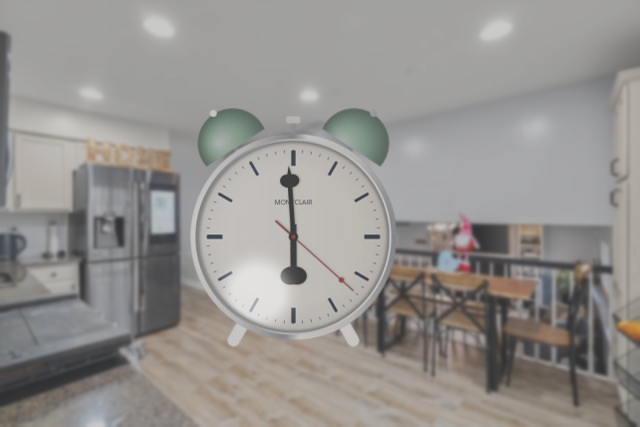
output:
5.59.22
